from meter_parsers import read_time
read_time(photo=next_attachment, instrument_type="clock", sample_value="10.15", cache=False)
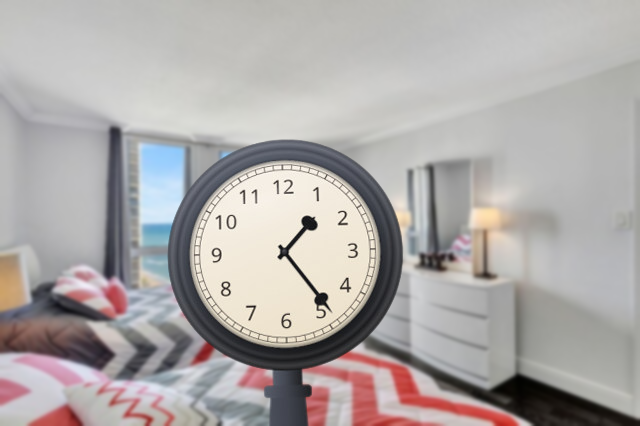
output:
1.24
